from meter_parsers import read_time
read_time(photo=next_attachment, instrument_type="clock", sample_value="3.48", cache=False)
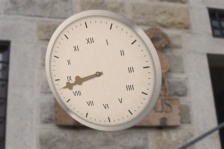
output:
8.43
